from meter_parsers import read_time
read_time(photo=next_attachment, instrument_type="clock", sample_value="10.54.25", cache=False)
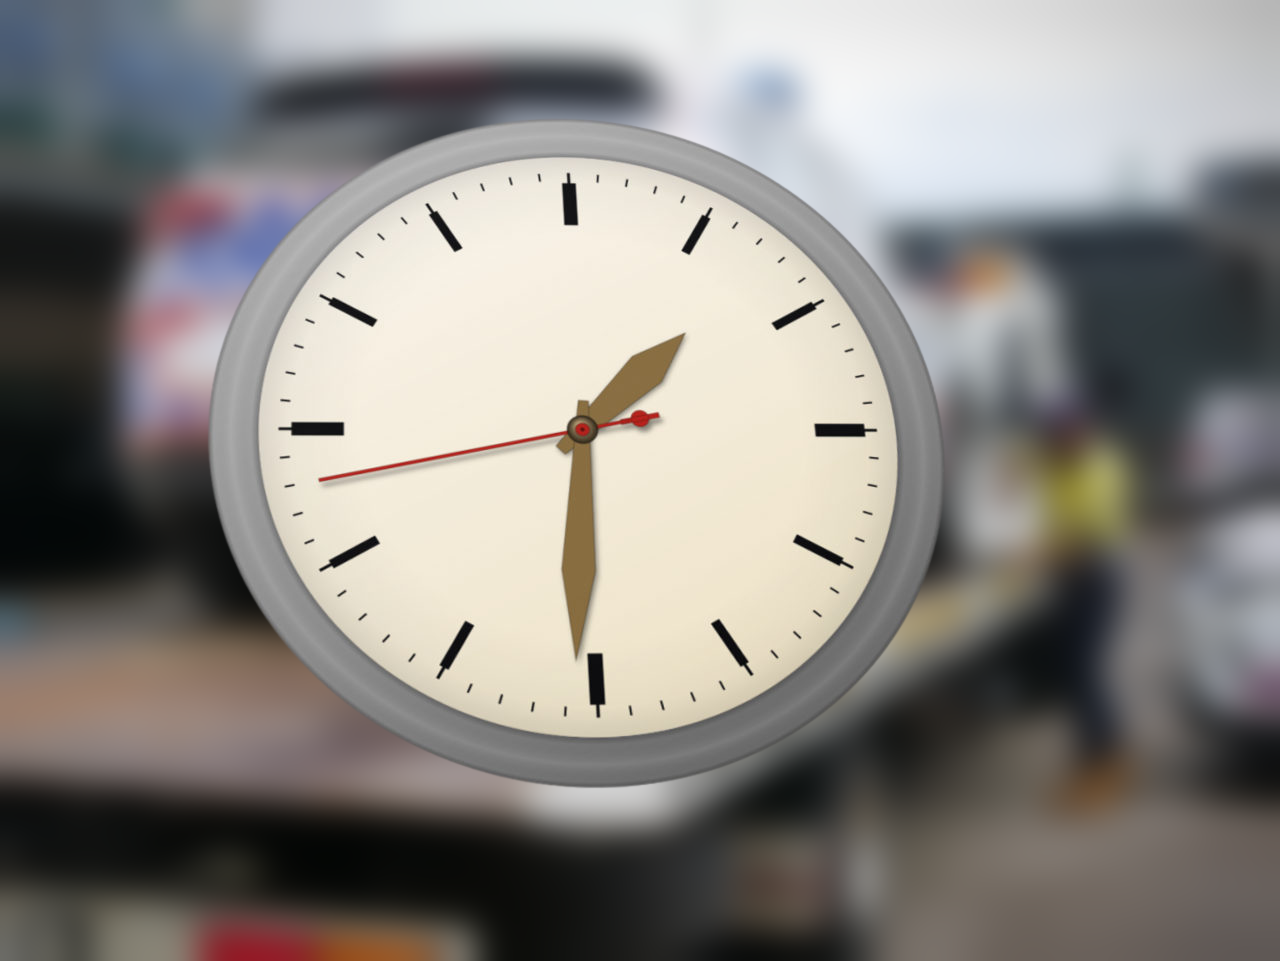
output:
1.30.43
